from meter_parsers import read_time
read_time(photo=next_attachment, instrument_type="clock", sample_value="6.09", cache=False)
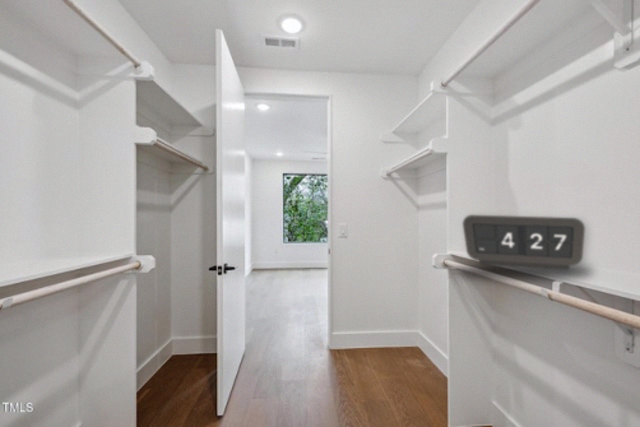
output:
4.27
